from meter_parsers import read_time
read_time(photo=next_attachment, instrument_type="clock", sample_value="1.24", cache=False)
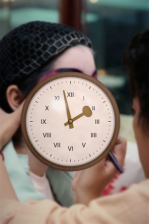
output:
1.58
